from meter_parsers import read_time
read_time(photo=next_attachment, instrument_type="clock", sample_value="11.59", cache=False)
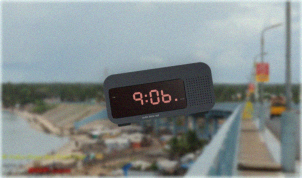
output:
9.06
